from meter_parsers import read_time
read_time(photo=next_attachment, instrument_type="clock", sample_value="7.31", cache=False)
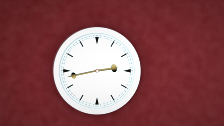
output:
2.43
